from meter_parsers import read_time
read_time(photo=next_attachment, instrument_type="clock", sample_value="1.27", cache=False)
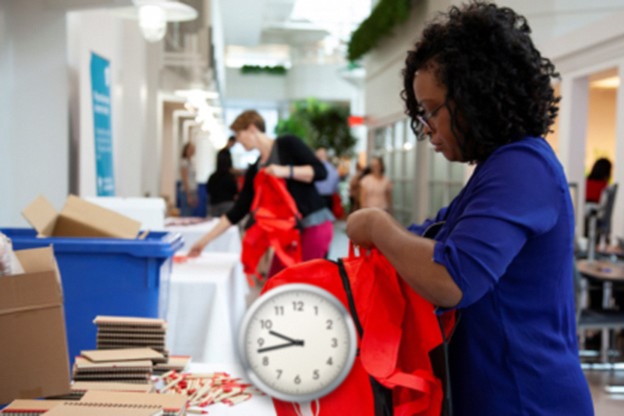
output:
9.43
